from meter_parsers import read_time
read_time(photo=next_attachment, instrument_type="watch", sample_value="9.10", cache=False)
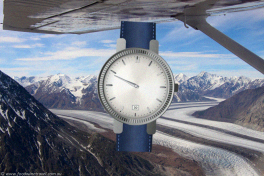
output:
9.49
